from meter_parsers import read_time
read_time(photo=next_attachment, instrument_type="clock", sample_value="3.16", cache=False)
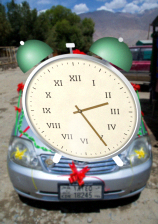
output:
2.25
